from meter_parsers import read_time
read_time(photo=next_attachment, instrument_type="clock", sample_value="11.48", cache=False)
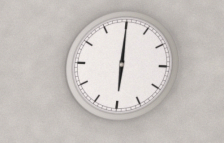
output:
6.00
